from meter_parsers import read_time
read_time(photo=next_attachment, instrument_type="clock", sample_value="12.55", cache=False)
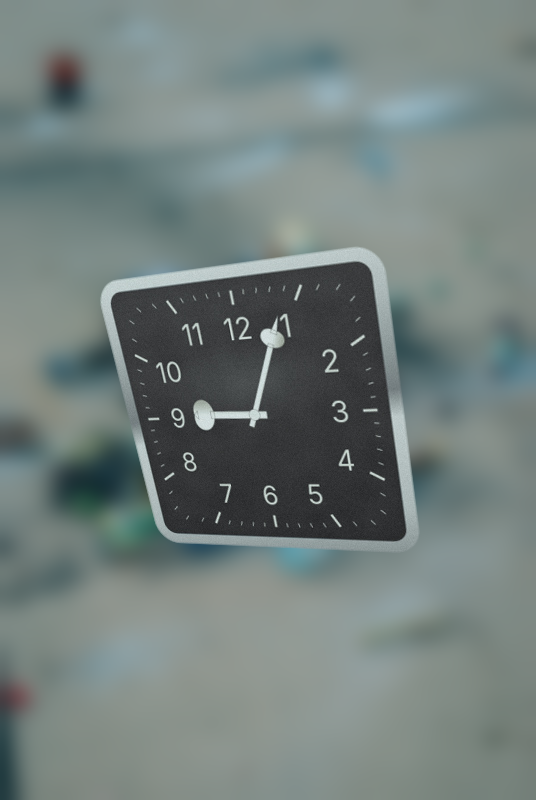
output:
9.04
